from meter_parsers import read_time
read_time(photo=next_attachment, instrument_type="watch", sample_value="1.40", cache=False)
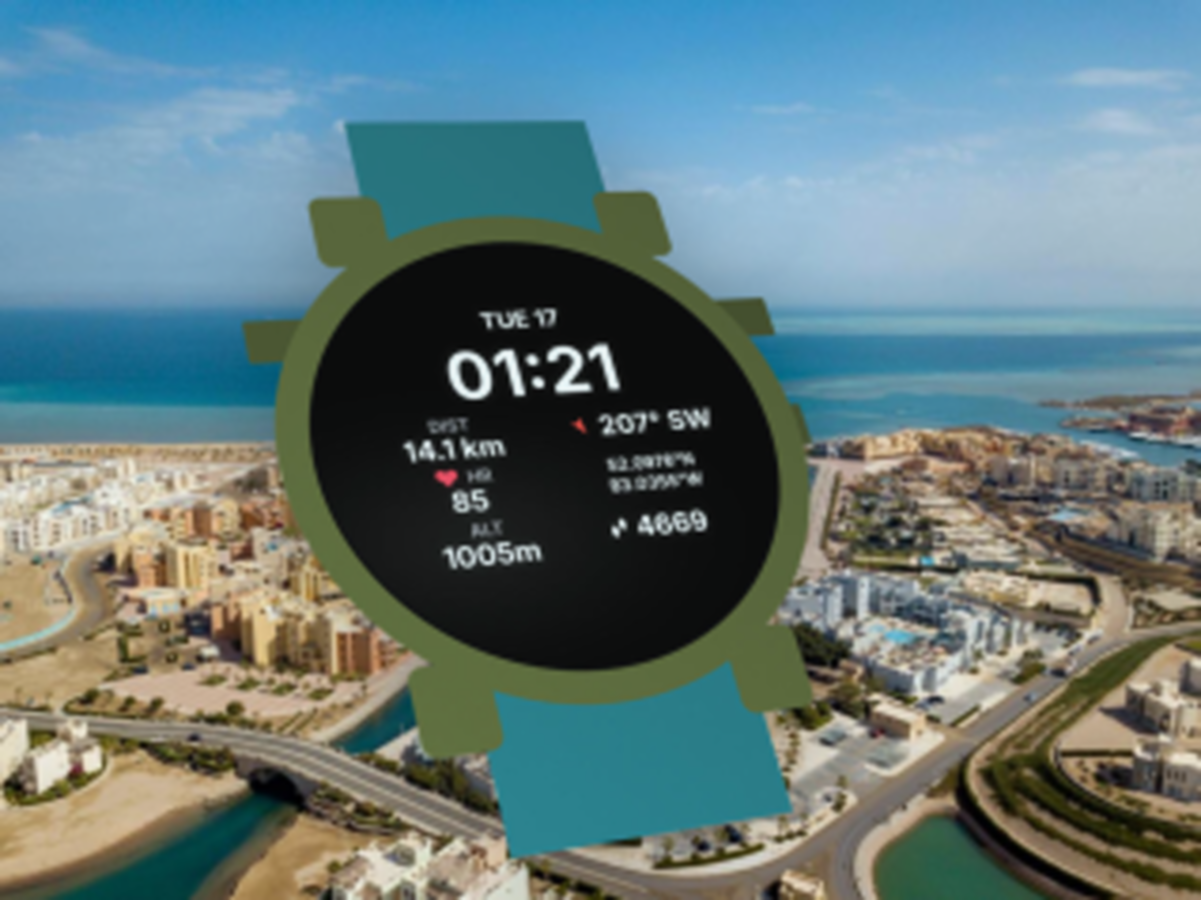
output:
1.21
